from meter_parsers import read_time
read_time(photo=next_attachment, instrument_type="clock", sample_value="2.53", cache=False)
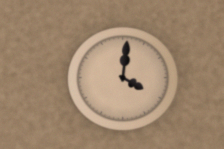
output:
4.01
